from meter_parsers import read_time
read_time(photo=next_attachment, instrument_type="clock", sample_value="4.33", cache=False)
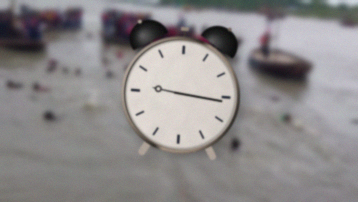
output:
9.16
